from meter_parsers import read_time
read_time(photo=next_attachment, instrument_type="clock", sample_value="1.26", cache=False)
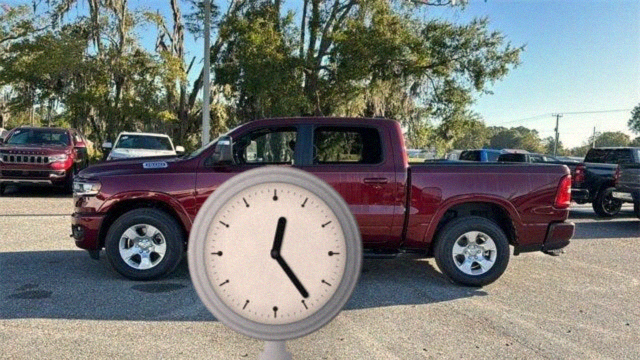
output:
12.24
